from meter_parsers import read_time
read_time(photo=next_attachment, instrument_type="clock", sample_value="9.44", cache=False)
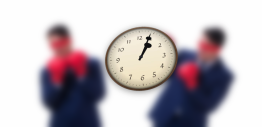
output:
1.04
